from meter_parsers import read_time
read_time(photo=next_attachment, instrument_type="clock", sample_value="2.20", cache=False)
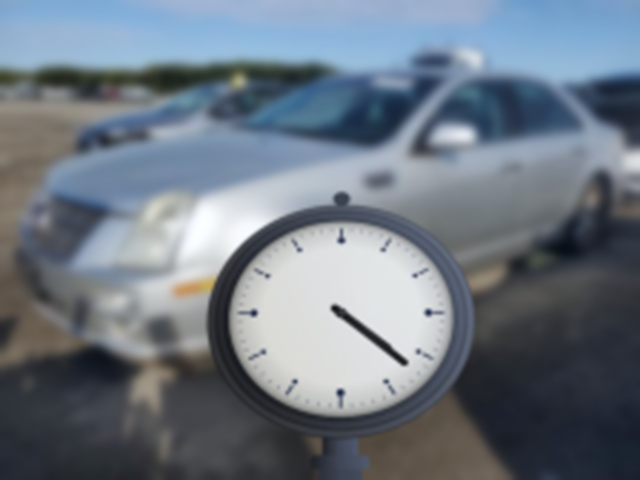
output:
4.22
